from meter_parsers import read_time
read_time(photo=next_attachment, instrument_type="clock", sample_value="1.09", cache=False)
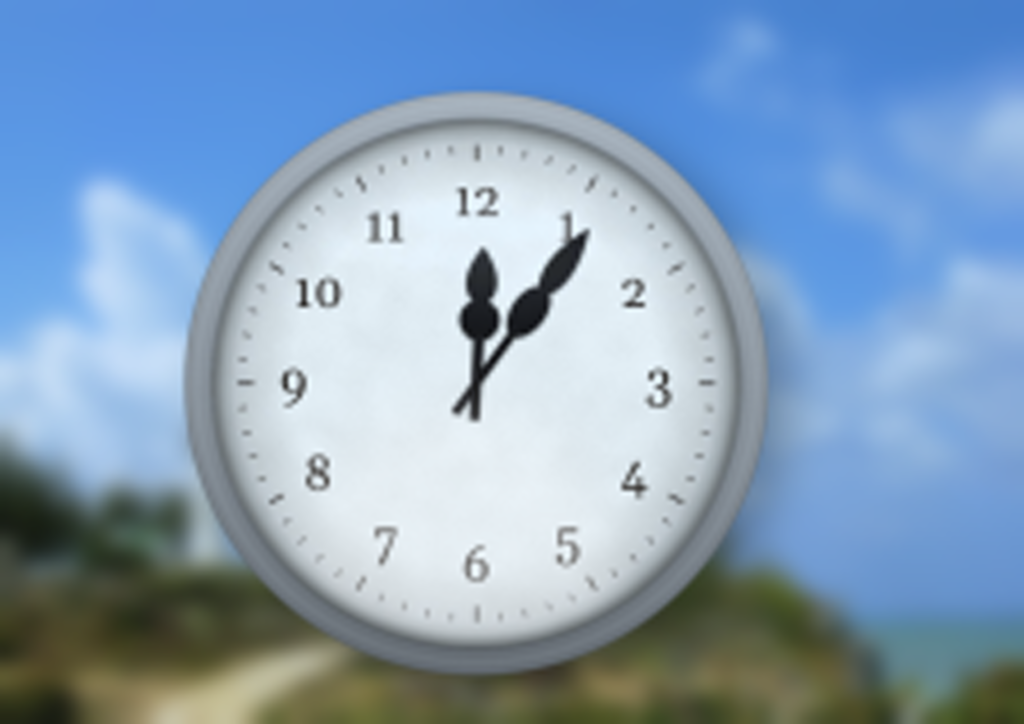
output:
12.06
